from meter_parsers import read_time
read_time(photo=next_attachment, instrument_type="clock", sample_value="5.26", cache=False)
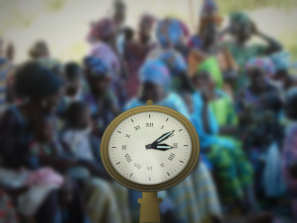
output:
3.09
